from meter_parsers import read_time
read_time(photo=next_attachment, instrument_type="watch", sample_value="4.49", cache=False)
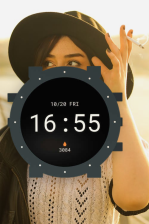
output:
16.55
